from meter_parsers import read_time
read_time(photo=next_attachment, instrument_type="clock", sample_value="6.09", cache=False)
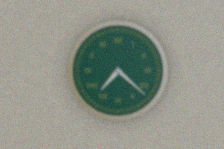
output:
7.22
